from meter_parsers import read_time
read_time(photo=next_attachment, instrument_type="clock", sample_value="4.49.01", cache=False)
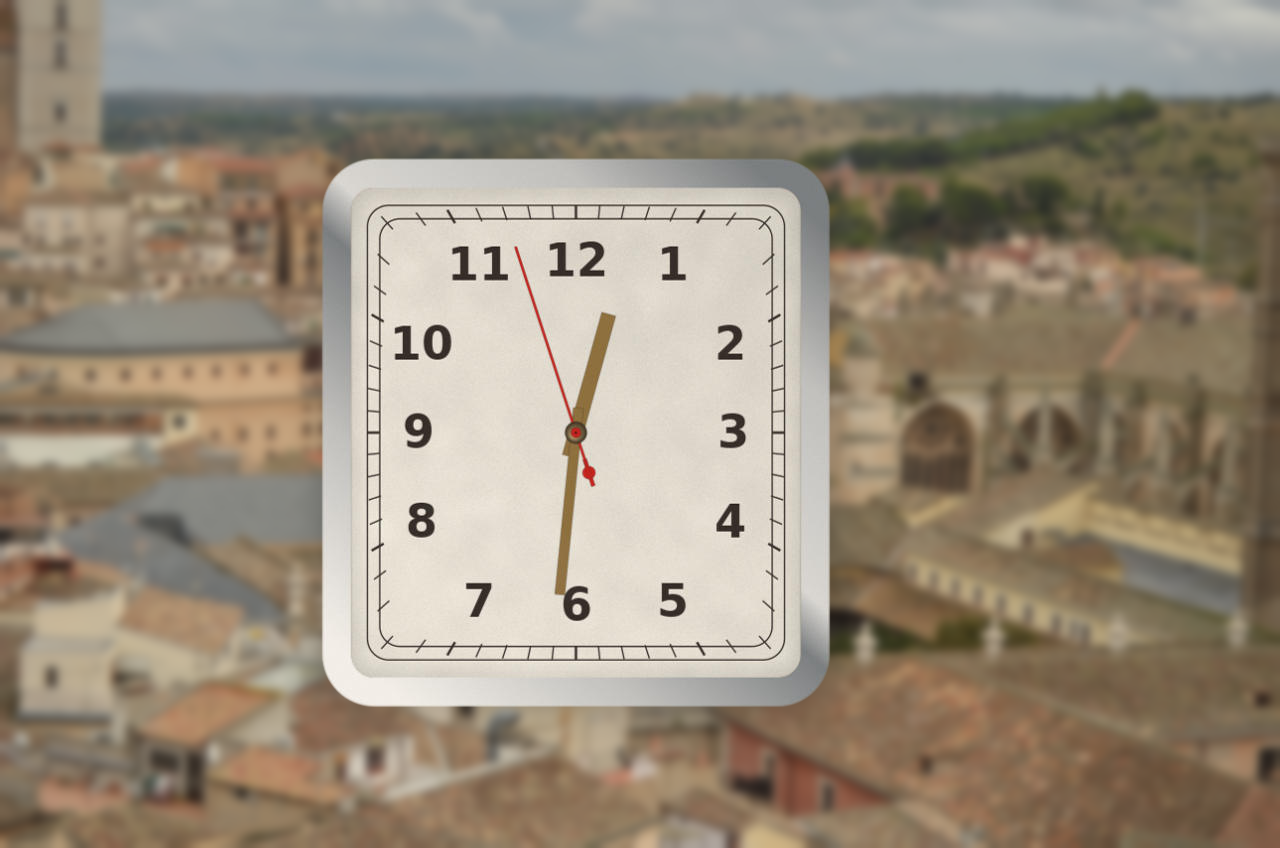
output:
12.30.57
